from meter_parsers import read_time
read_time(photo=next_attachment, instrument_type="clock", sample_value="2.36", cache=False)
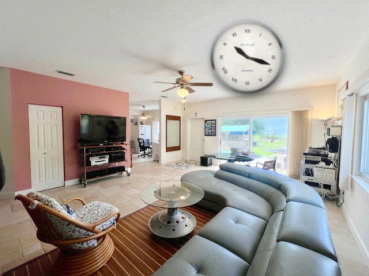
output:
10.18
